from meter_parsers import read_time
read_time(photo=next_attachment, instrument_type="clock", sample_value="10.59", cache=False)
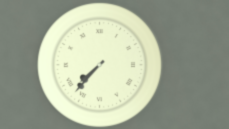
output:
7.37
